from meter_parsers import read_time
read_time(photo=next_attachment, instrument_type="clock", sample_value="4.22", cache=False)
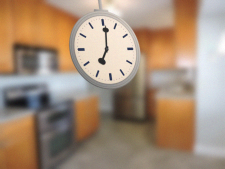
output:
7.01
